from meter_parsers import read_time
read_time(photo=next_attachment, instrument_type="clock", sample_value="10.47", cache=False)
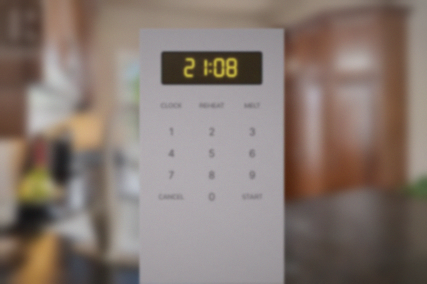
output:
21.08
